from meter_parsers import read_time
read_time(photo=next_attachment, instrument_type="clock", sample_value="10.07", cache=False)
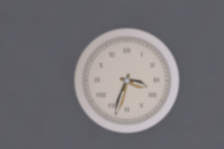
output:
3.33
